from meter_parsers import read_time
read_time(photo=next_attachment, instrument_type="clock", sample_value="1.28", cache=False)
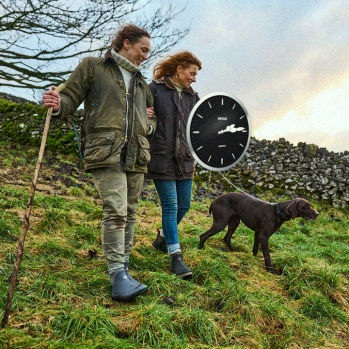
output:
2.14
